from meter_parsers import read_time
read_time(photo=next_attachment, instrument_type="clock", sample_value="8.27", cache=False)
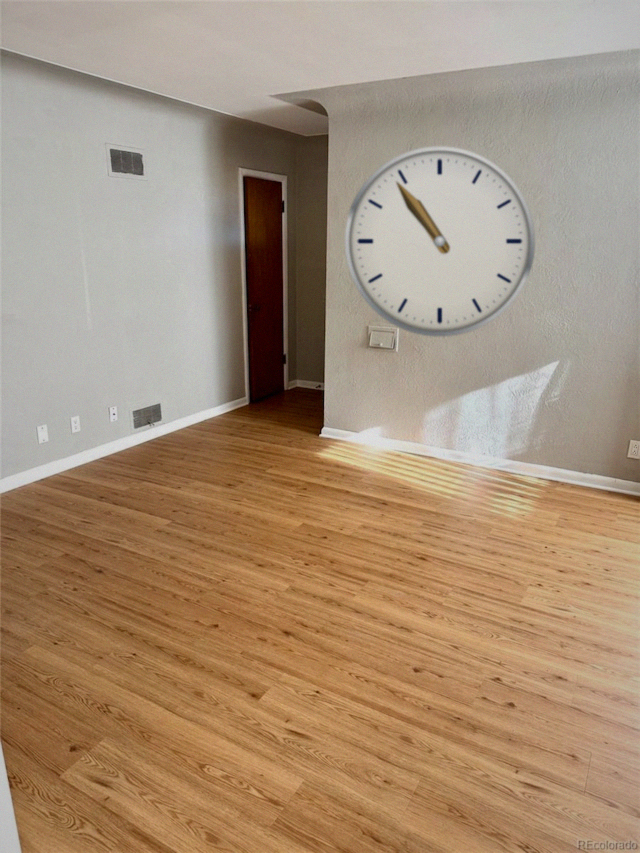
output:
10.54
